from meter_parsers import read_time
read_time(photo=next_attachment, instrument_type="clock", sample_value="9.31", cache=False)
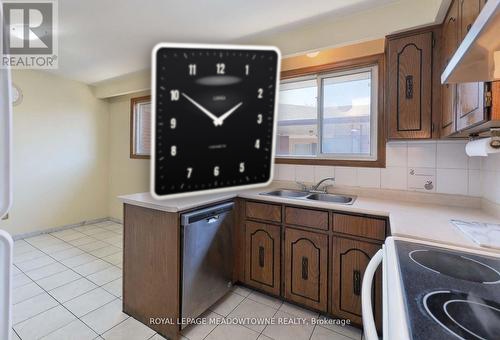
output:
1.51
